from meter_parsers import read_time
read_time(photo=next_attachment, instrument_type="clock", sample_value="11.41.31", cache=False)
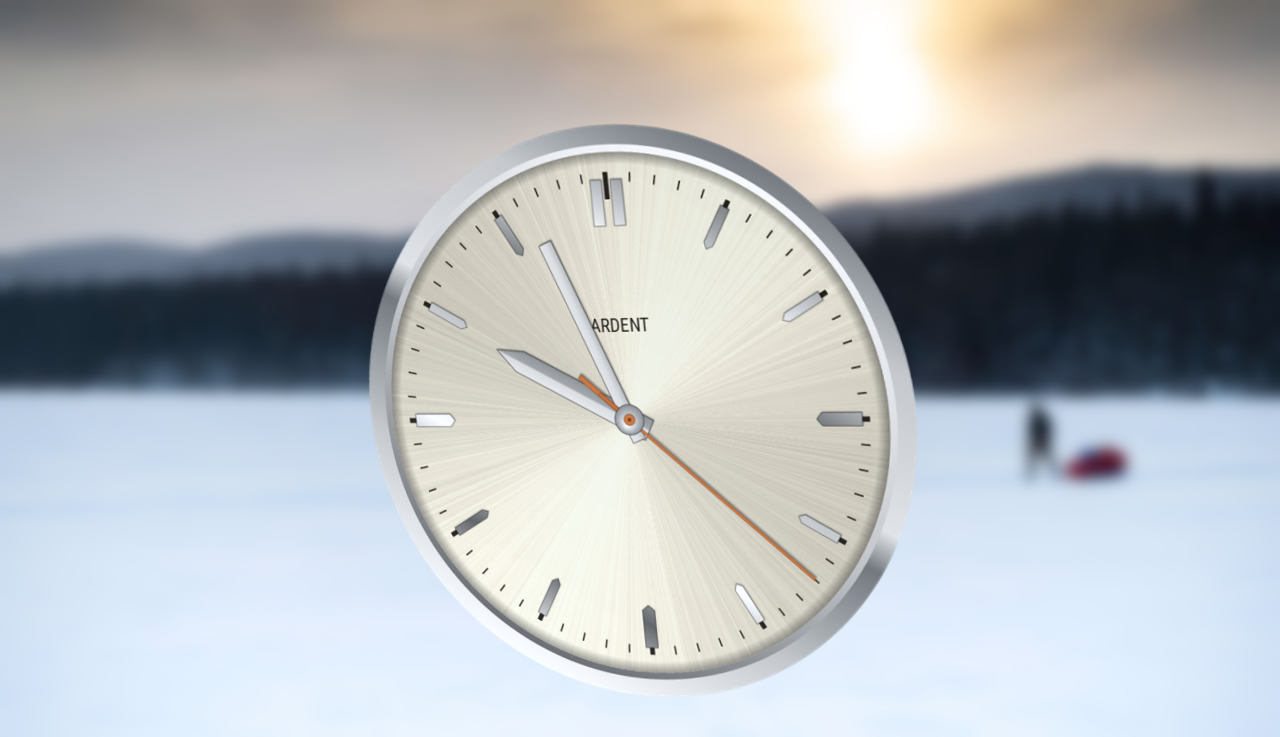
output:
9.56.22
